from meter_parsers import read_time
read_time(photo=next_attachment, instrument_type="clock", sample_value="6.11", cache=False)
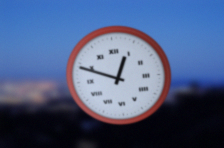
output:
12.49
